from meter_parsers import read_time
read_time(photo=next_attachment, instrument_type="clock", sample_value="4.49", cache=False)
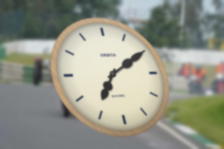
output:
7.10
